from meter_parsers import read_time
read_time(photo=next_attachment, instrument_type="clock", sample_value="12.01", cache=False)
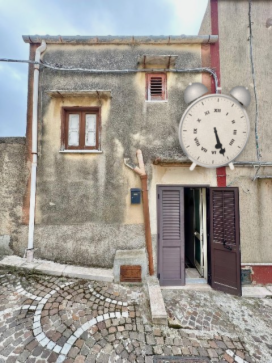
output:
5.26
